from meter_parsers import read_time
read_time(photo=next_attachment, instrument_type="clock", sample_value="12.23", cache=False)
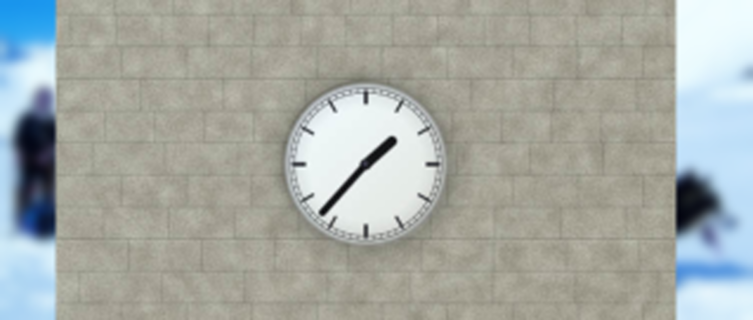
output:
1.37
